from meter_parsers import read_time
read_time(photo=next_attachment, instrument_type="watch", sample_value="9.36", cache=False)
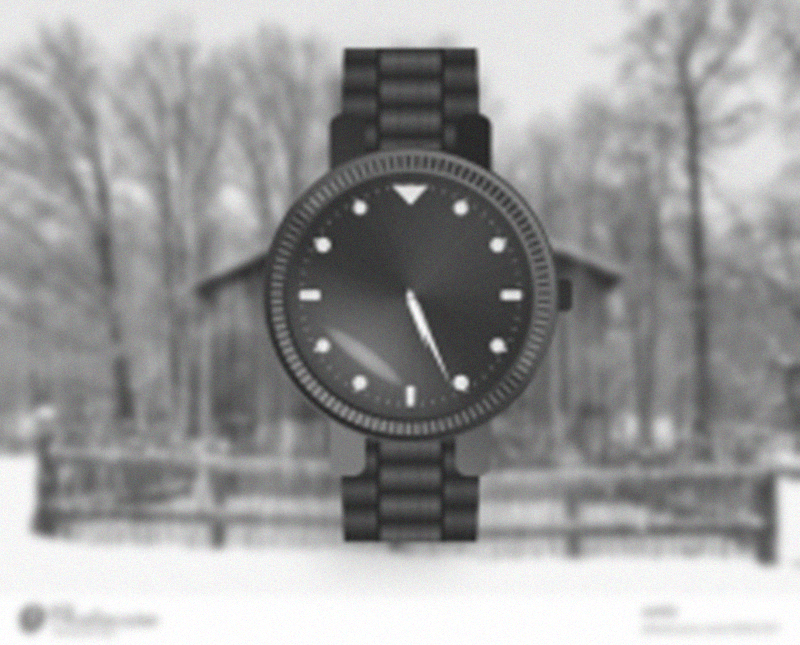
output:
5.26
